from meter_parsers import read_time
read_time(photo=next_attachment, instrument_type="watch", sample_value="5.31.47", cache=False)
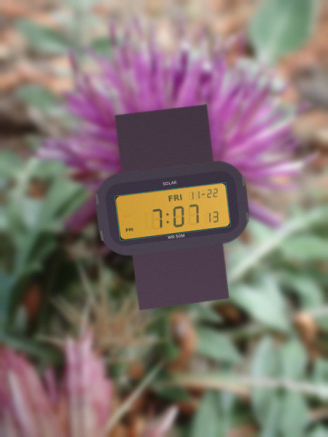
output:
7.07.13
